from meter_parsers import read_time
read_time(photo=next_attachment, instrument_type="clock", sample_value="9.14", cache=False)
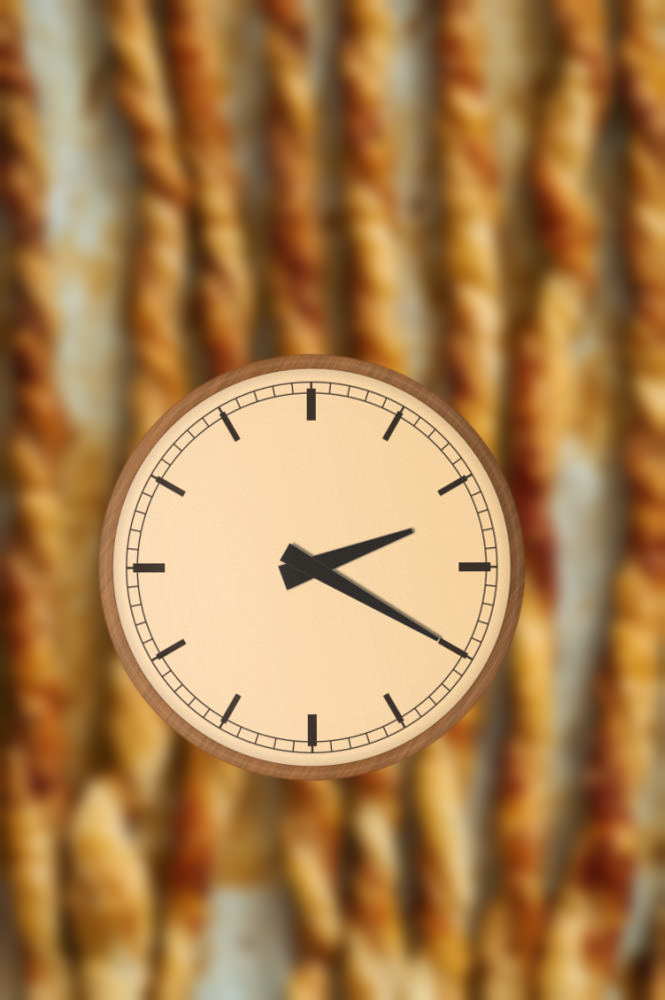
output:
2.20
